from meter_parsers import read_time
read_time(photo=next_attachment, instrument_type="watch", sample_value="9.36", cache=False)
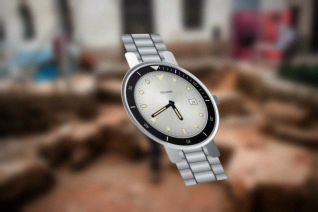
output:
5.41
